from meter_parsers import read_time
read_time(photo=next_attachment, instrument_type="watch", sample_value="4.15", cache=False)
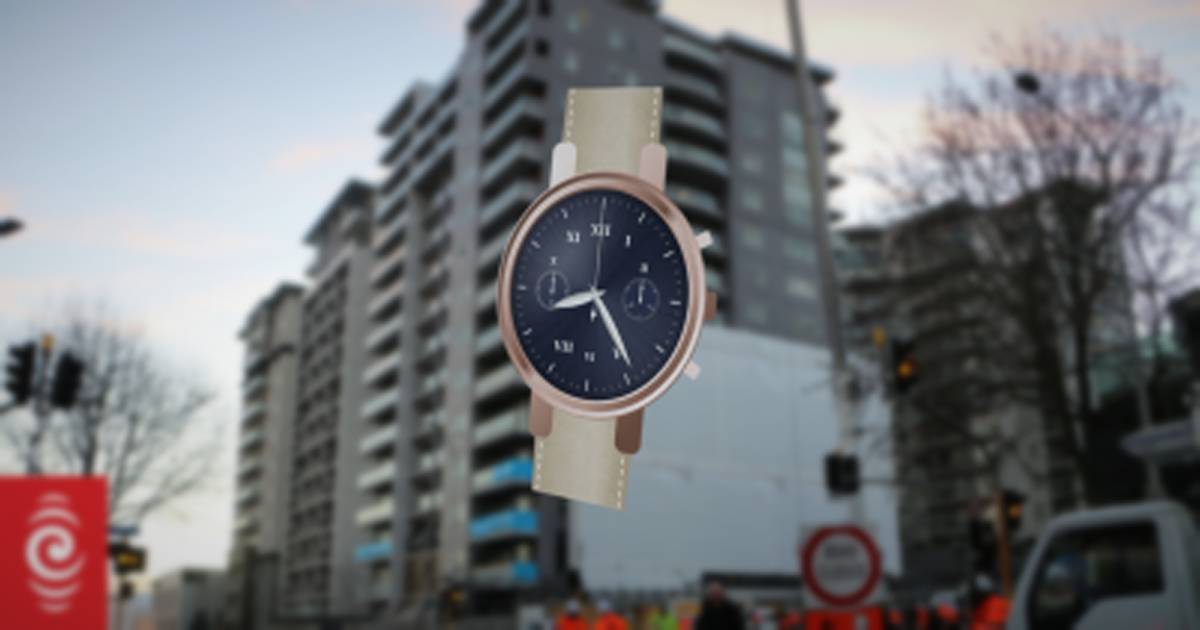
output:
8.24
